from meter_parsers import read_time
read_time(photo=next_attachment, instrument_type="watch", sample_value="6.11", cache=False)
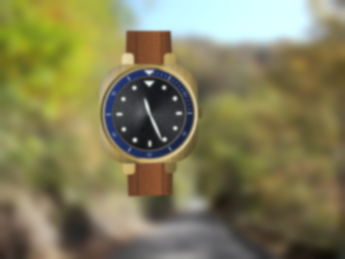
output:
11.26
